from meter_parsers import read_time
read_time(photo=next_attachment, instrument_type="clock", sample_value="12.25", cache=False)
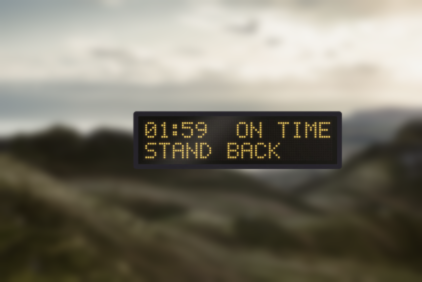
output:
1.59
